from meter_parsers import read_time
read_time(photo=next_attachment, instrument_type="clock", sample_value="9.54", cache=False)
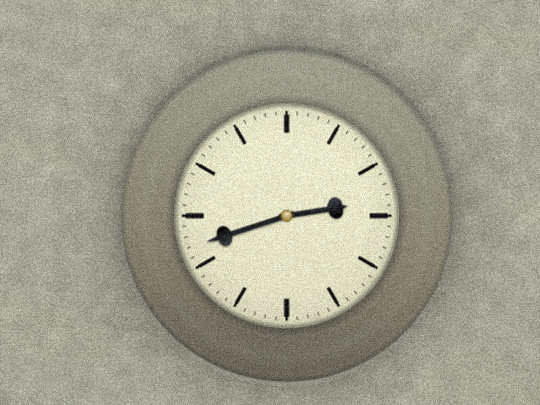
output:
2.42
